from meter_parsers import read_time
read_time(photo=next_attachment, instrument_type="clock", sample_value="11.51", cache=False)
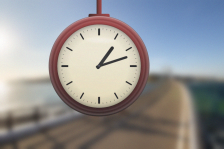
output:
1.12
